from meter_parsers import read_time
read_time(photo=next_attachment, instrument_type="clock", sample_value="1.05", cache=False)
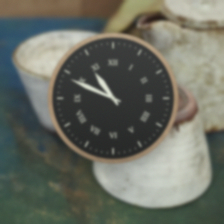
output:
10.49
